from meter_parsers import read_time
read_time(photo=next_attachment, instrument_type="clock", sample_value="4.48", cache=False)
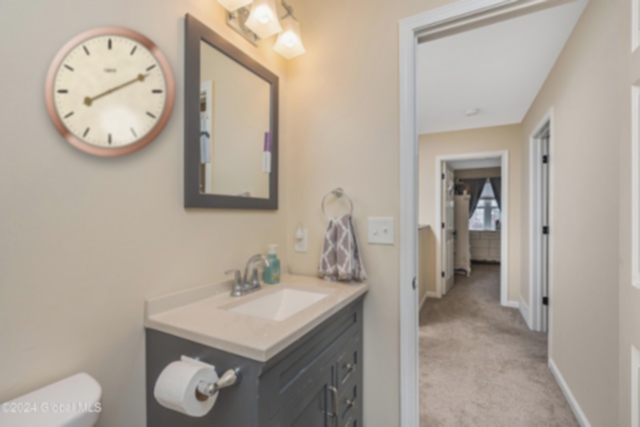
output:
8.11
